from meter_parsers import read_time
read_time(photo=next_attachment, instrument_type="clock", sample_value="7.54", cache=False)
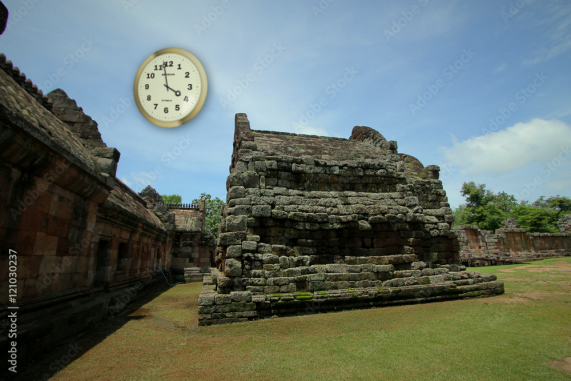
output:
3.58
